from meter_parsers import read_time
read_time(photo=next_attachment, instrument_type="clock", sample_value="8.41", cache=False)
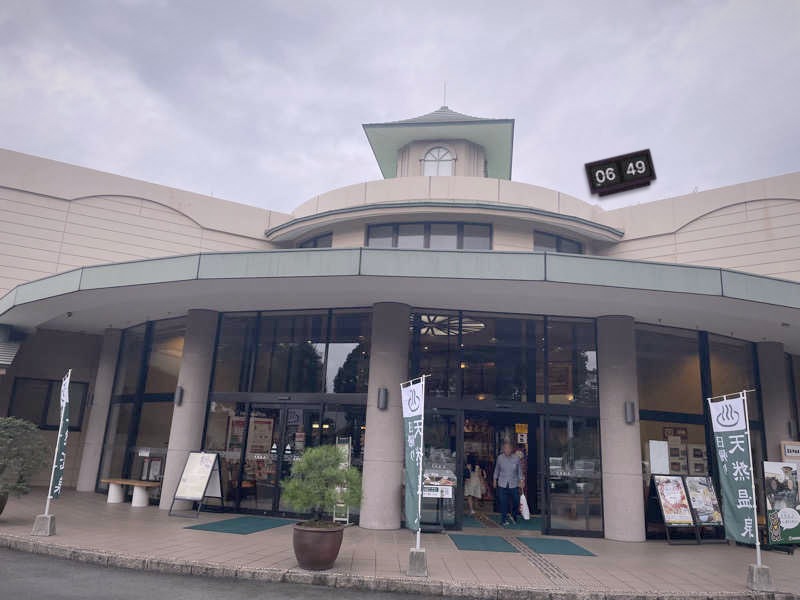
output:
6.49
